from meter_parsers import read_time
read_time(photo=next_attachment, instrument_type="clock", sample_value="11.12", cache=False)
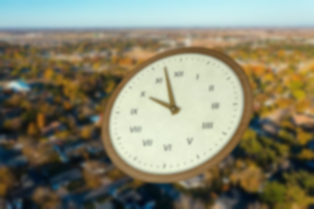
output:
9.57
